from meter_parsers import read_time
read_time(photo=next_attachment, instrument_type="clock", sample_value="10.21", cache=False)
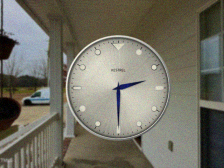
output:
2.30
